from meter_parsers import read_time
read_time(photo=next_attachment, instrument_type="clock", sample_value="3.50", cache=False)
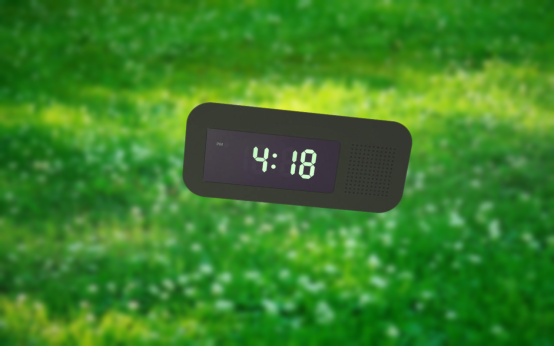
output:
4.18
